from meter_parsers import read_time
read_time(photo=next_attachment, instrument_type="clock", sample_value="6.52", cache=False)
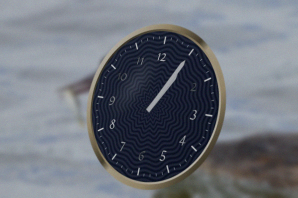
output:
1.05
